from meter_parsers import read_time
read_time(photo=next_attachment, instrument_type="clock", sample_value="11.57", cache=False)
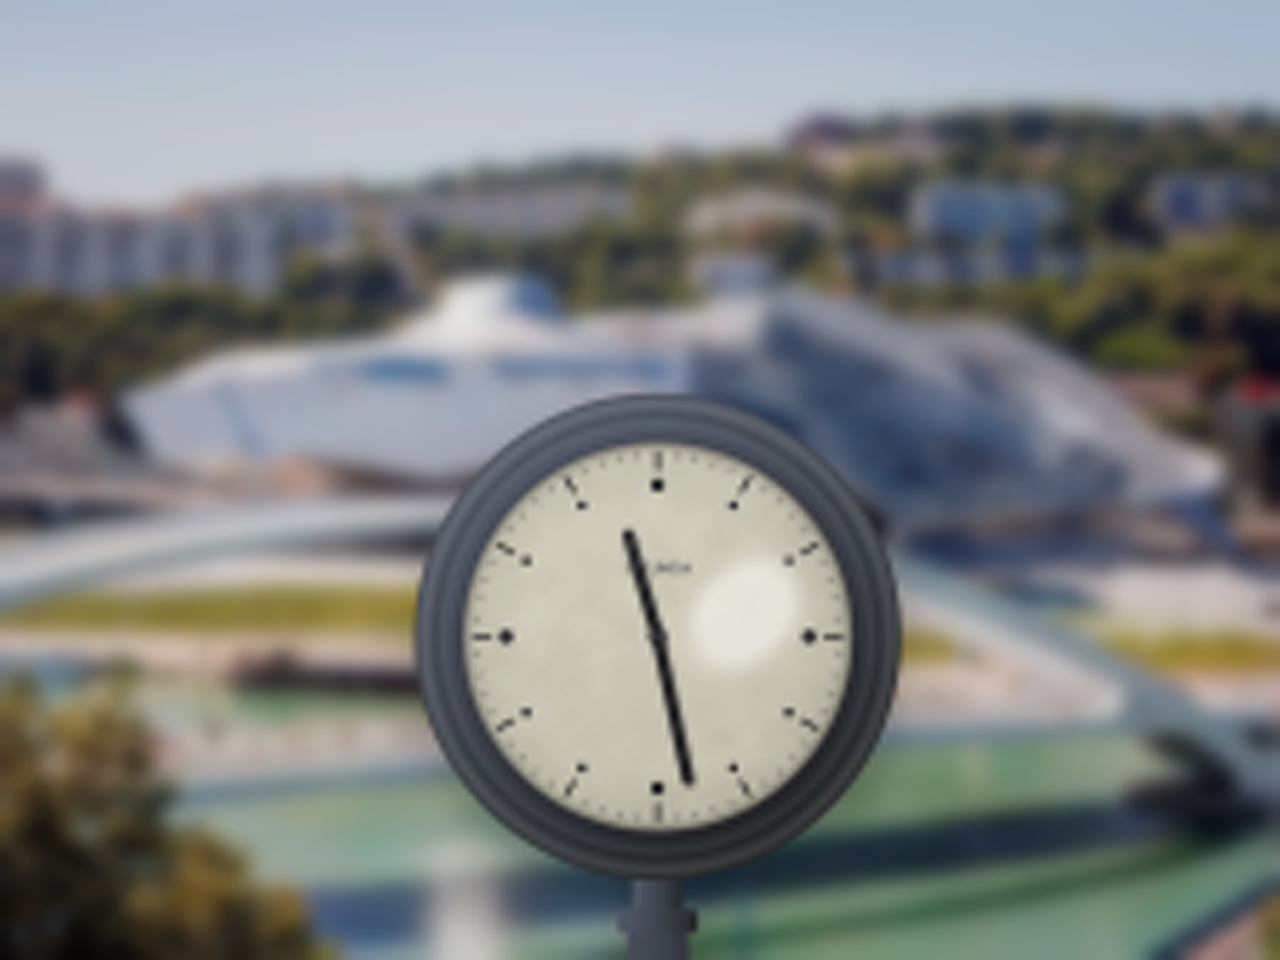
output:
11.28
